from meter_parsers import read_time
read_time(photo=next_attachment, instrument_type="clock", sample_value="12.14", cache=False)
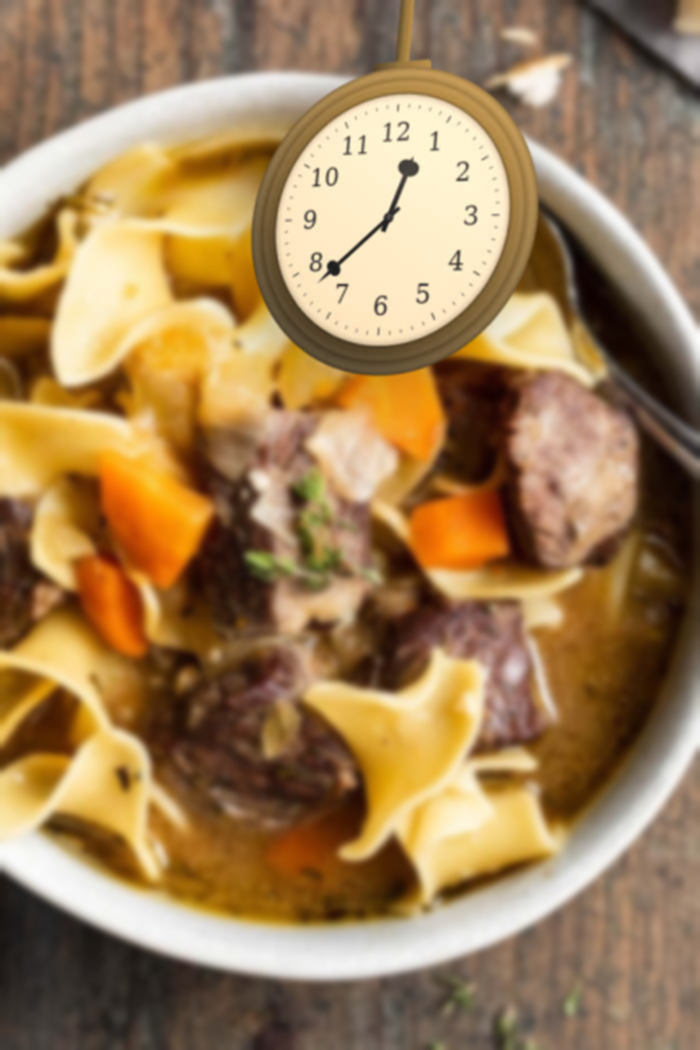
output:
12.38
